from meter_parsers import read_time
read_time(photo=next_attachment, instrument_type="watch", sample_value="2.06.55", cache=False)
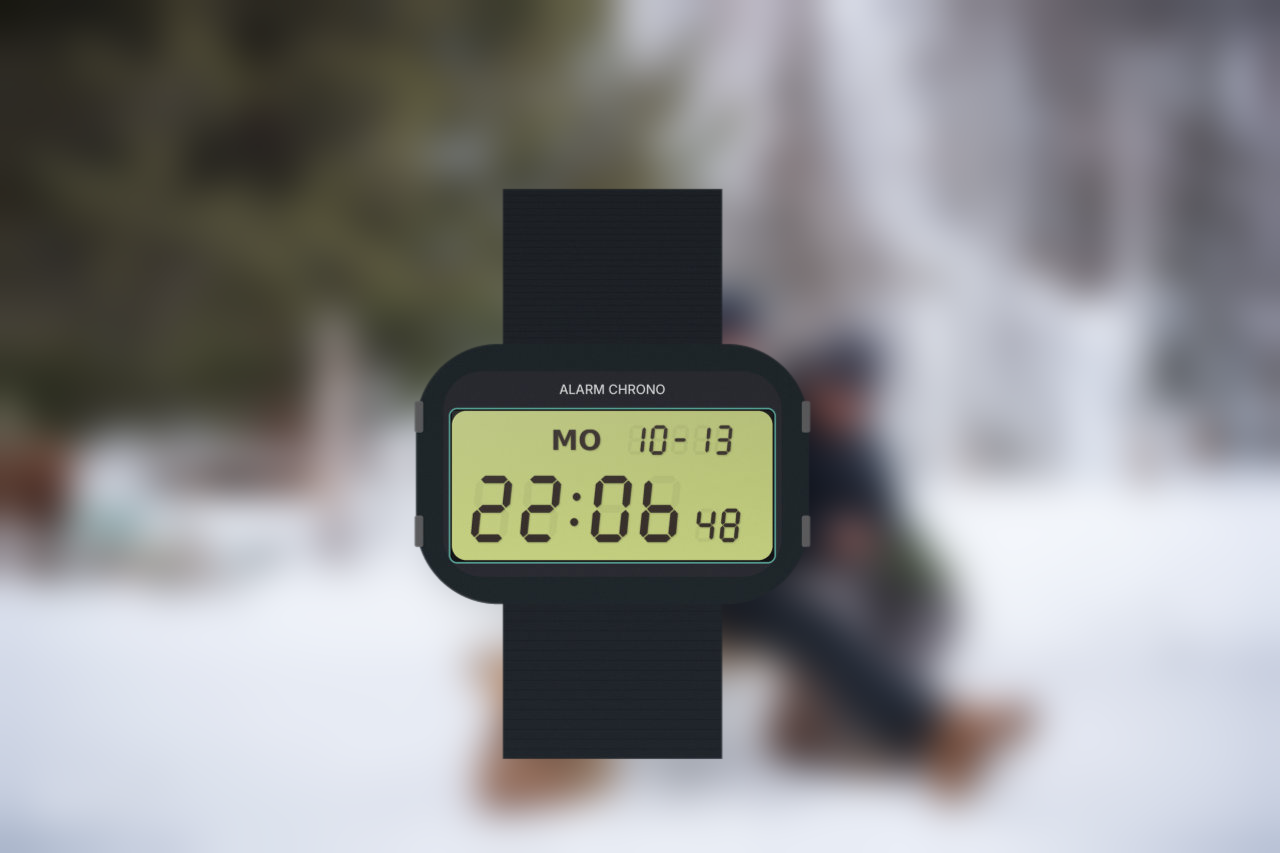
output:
22.06.48
